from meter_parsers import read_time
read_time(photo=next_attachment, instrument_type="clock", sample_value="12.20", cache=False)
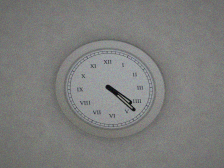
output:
4.23
